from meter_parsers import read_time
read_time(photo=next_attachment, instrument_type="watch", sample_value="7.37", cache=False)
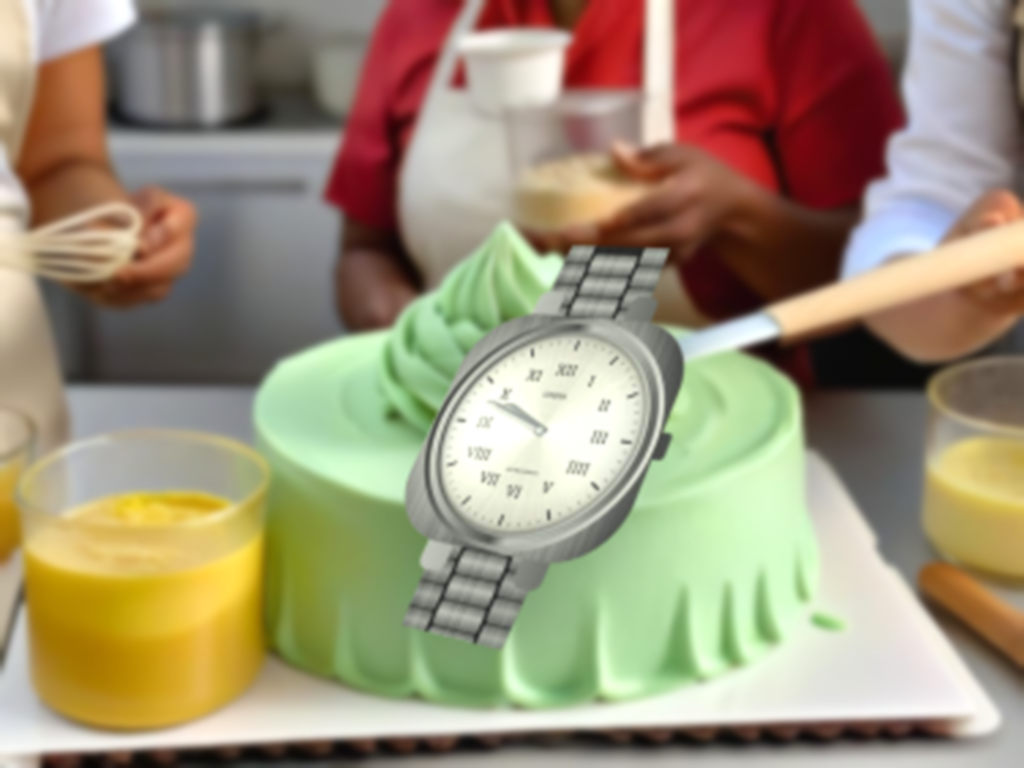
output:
9.48
